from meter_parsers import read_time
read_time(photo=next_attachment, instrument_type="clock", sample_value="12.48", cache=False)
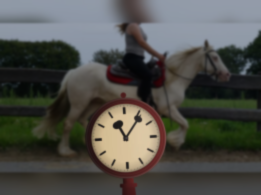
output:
11.06
